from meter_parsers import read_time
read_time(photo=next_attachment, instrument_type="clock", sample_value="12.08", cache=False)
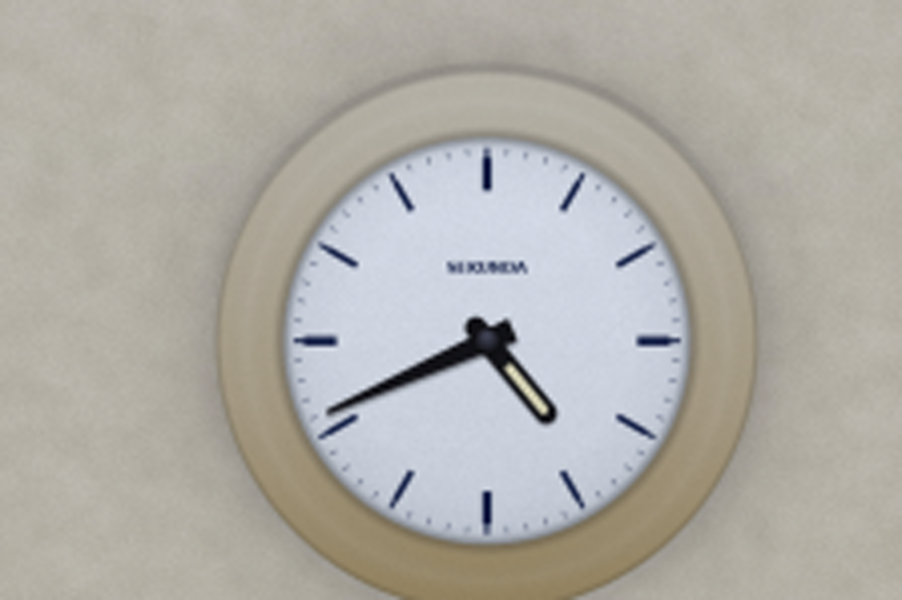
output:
4.41
